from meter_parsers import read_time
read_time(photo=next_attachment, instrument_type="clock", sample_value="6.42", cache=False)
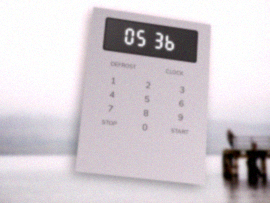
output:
5.36
